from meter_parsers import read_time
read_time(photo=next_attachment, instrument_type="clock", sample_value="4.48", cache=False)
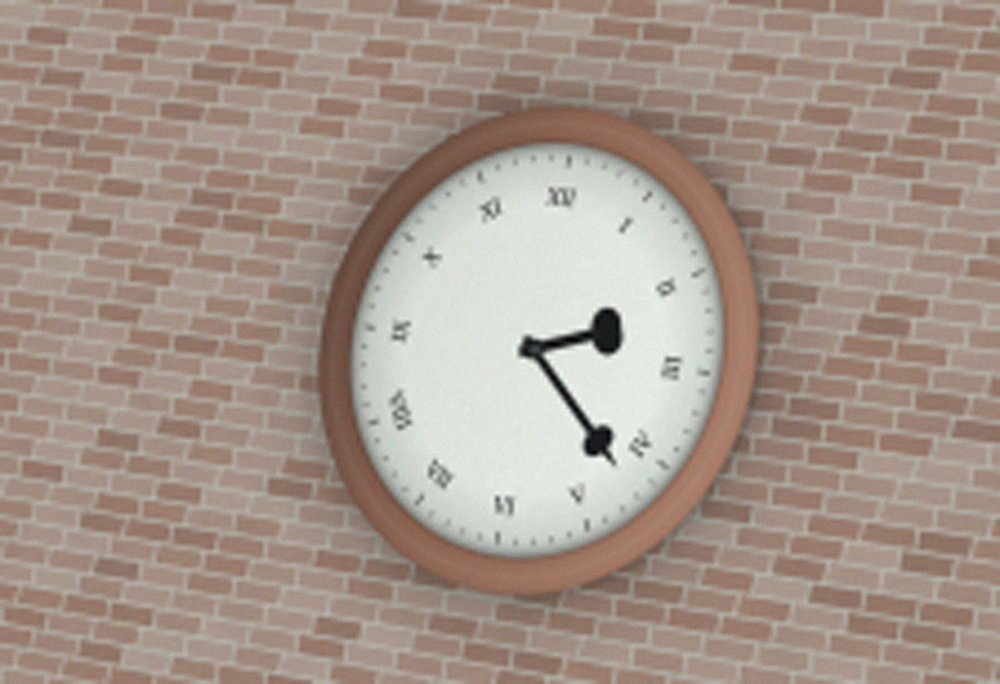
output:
2.22
